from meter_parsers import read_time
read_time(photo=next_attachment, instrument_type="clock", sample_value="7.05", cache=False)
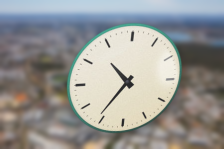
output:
10.36
